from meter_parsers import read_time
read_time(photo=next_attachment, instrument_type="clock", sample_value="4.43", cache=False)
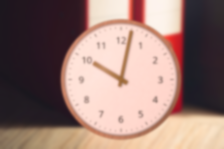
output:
10.02
